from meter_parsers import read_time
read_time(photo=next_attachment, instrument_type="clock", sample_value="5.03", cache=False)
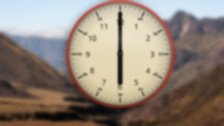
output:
6.00
